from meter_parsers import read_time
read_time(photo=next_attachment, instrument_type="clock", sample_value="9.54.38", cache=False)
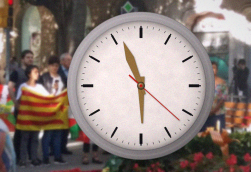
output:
5.56.22
